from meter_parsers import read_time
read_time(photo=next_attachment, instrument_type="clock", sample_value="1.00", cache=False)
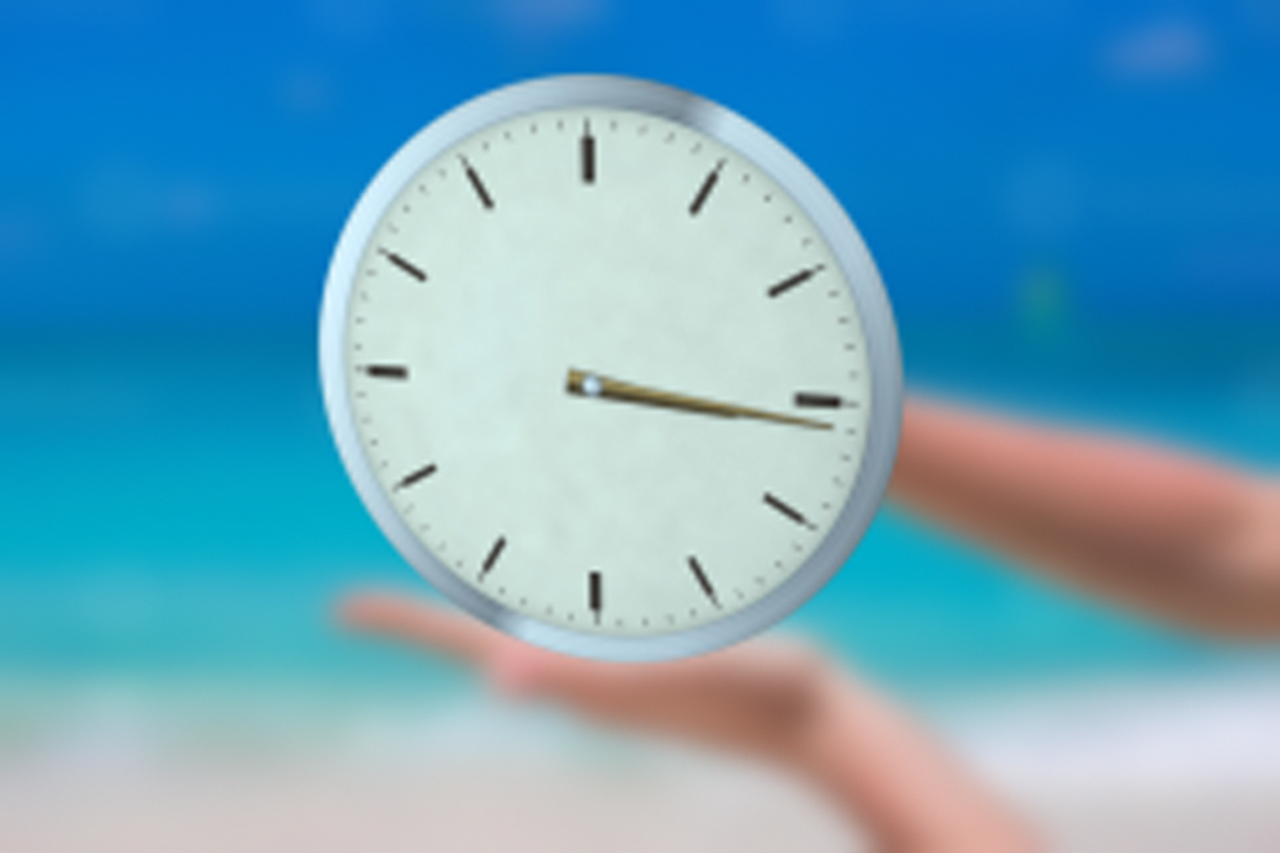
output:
3.16
